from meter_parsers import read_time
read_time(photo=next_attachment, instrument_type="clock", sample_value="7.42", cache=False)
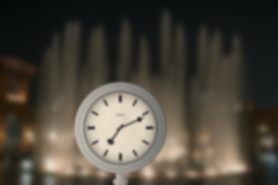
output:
7.11
